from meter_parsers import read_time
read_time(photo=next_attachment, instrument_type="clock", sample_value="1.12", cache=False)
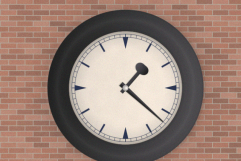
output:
1.22
